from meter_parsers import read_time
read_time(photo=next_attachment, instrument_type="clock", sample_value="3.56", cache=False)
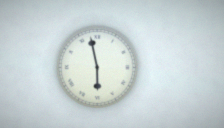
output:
5.58
